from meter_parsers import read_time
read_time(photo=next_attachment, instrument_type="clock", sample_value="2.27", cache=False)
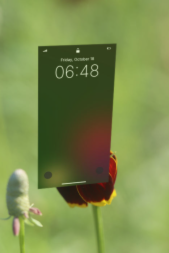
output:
6.48
